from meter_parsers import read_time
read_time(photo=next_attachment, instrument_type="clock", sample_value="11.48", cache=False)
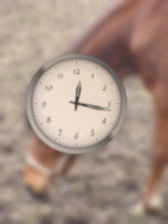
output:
12.17
